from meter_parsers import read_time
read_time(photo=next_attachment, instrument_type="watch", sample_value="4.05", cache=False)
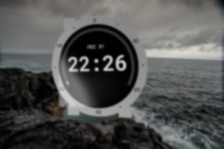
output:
22.26
